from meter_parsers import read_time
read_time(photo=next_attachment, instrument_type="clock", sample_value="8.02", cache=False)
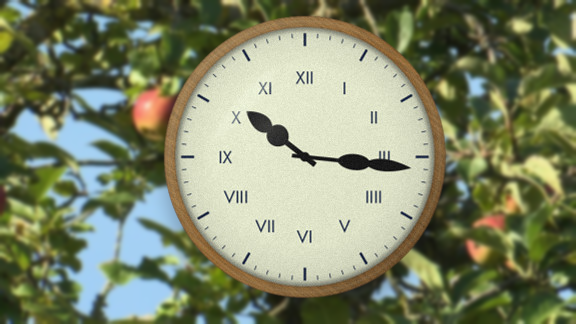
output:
10.16
